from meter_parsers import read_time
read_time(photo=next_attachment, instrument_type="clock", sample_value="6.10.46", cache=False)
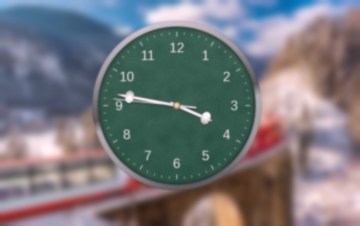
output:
3.46.46
